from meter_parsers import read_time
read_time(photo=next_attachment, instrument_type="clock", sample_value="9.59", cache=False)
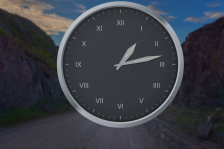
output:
1.13
